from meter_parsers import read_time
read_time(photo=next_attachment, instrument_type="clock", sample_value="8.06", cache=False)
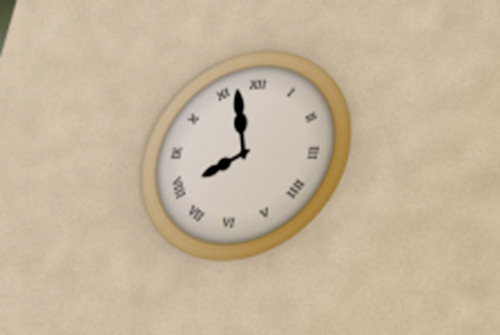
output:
7.57
